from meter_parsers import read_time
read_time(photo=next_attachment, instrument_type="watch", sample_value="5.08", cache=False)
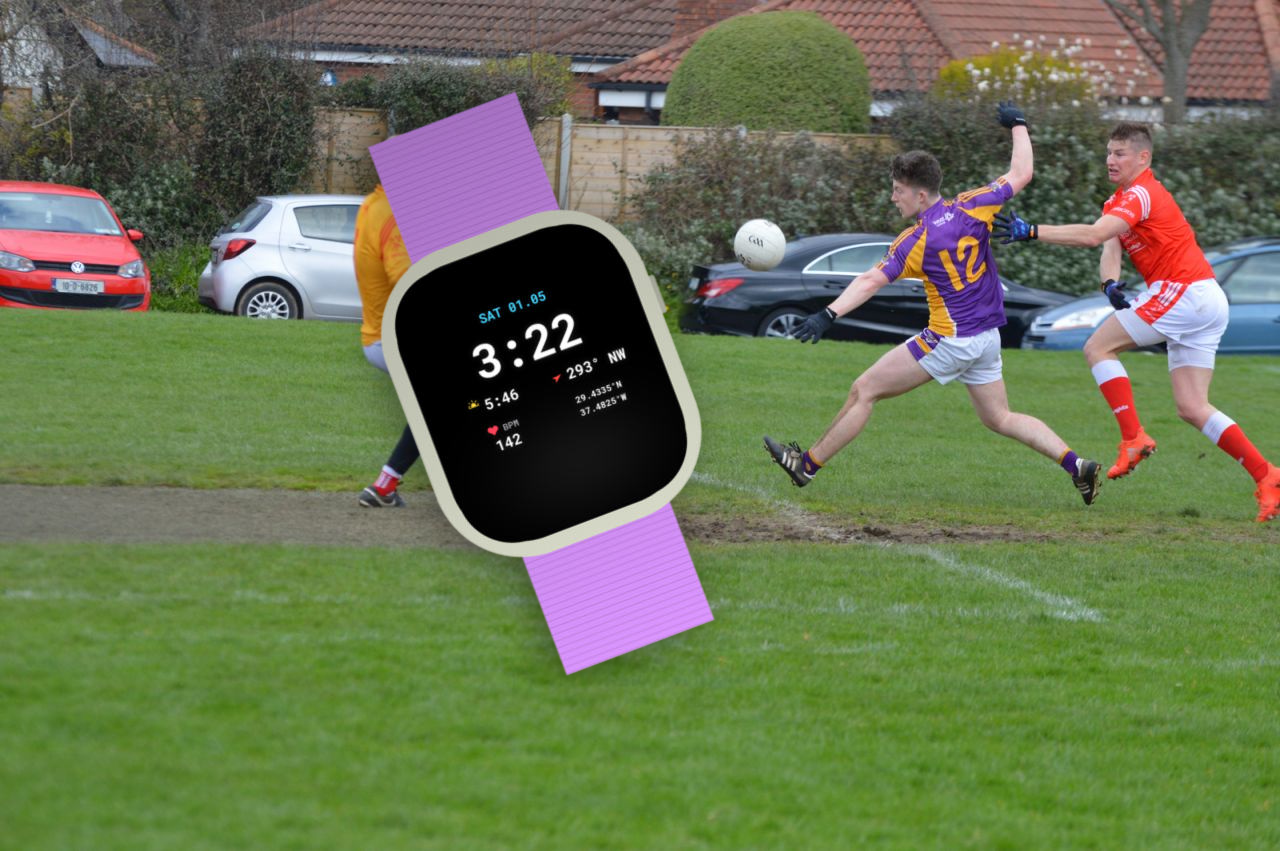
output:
3.22
